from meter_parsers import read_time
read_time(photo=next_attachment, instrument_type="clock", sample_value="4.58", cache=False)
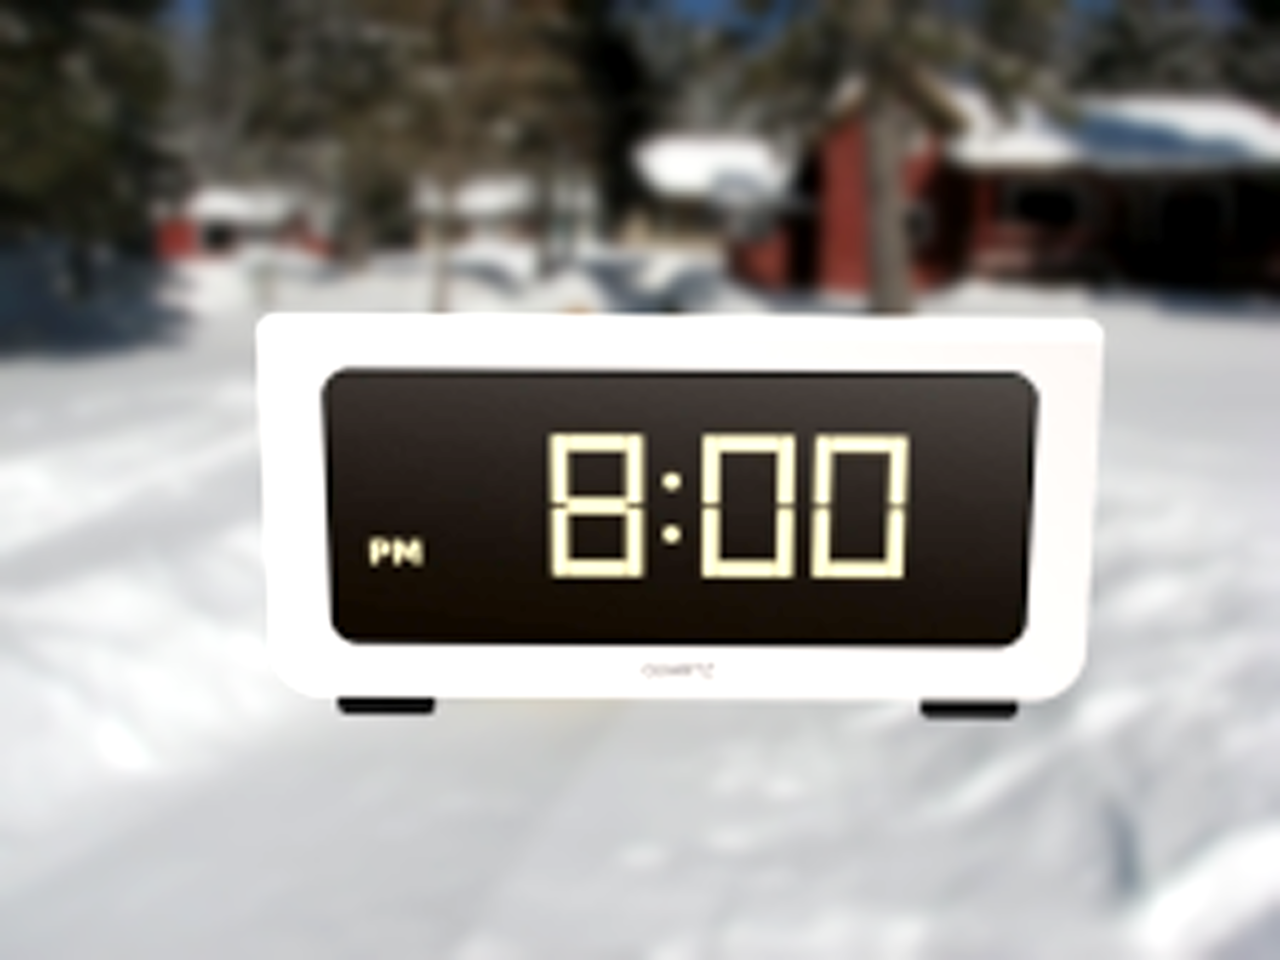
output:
8.00
